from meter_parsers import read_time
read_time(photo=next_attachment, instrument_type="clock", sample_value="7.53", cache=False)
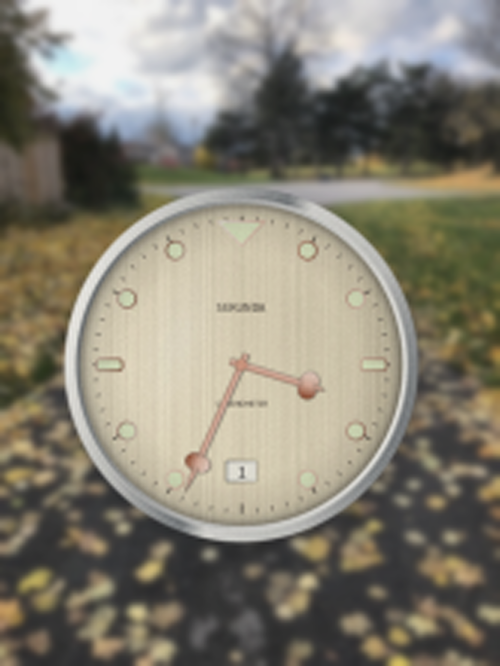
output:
3.34
